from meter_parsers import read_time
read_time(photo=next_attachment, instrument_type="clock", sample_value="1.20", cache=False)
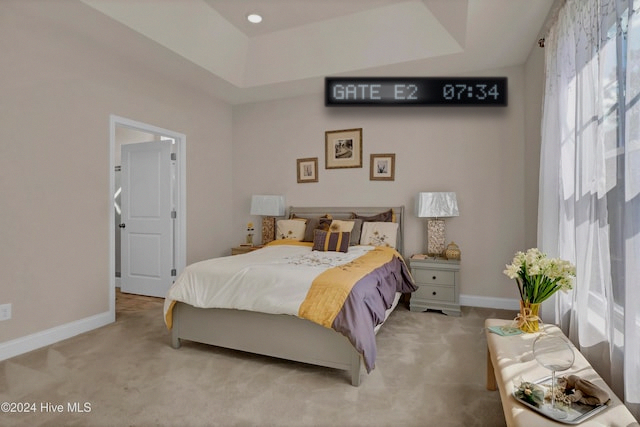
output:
7.34
